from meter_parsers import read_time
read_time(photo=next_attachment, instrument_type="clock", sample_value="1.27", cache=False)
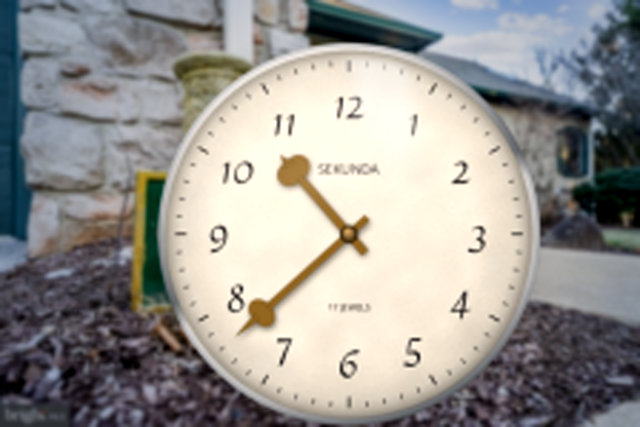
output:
10.38
